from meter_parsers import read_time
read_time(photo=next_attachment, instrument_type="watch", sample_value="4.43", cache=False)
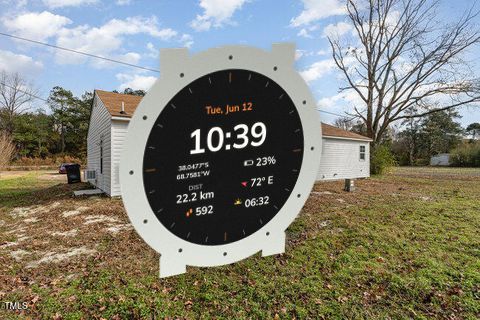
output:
10.39
